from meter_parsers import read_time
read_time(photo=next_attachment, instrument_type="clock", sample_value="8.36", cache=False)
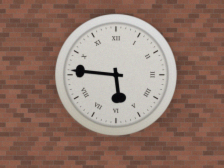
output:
5.46
